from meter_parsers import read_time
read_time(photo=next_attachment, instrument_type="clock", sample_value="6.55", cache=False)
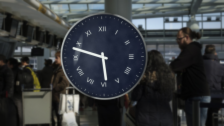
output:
5.48
